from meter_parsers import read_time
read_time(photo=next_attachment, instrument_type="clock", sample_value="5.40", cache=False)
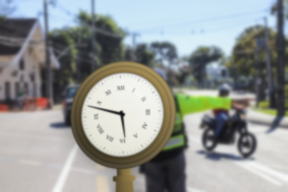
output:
5.48
